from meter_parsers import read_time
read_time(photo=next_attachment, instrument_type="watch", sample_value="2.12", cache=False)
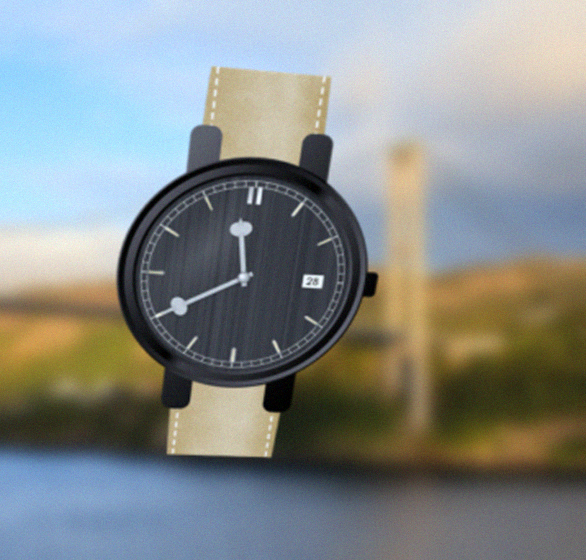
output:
11.40
